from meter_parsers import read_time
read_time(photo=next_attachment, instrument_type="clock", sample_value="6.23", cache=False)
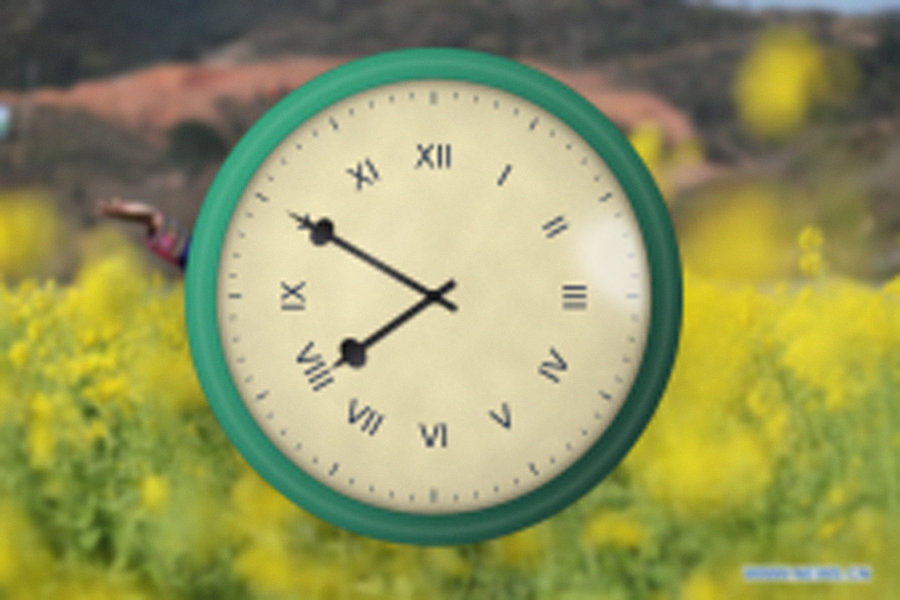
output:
7.50
